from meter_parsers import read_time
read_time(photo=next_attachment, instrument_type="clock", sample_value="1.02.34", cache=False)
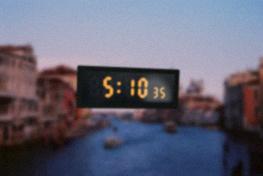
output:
5.10.35
